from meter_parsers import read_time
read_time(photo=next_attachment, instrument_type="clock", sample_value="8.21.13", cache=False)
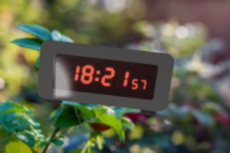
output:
18.21.57
